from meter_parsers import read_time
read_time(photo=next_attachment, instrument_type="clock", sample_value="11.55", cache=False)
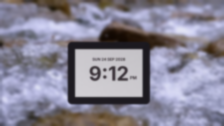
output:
9.12
